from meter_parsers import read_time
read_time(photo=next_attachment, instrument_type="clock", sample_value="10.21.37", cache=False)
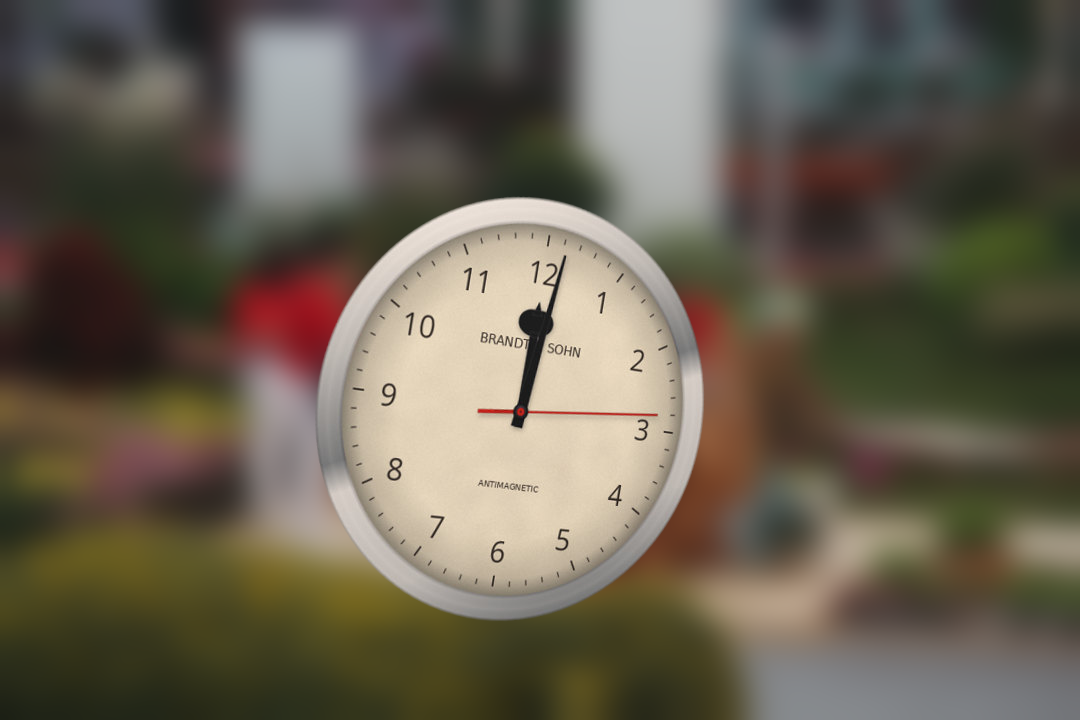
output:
12.01.14
